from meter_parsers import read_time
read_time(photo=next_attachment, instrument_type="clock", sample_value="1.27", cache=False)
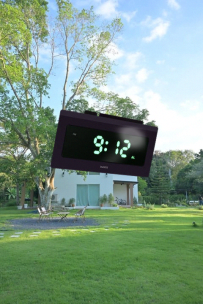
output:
9.12
